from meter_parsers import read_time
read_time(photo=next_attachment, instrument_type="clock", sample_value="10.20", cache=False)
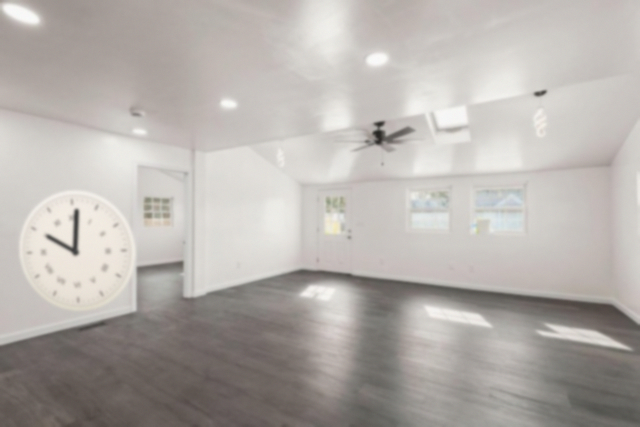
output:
10.01
